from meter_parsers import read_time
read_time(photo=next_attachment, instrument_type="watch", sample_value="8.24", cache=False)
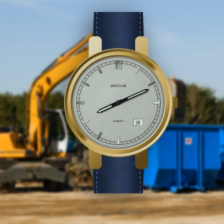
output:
8.11
